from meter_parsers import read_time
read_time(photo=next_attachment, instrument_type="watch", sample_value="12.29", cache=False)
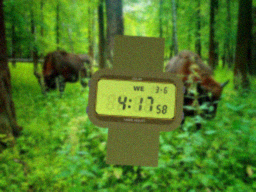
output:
4.17
